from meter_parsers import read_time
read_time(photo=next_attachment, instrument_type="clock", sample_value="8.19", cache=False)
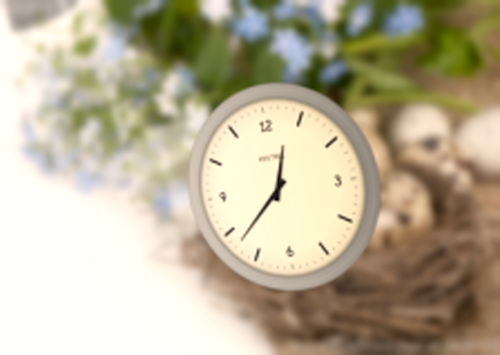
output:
12.38
